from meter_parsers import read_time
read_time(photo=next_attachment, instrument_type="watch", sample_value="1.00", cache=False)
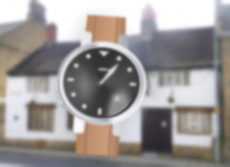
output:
1.06
